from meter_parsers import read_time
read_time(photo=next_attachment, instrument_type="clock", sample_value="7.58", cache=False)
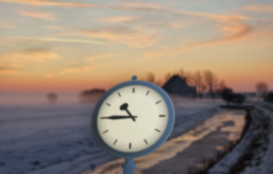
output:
10.45
